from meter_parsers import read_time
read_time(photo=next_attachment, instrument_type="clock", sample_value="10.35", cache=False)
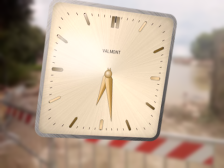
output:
6.28
